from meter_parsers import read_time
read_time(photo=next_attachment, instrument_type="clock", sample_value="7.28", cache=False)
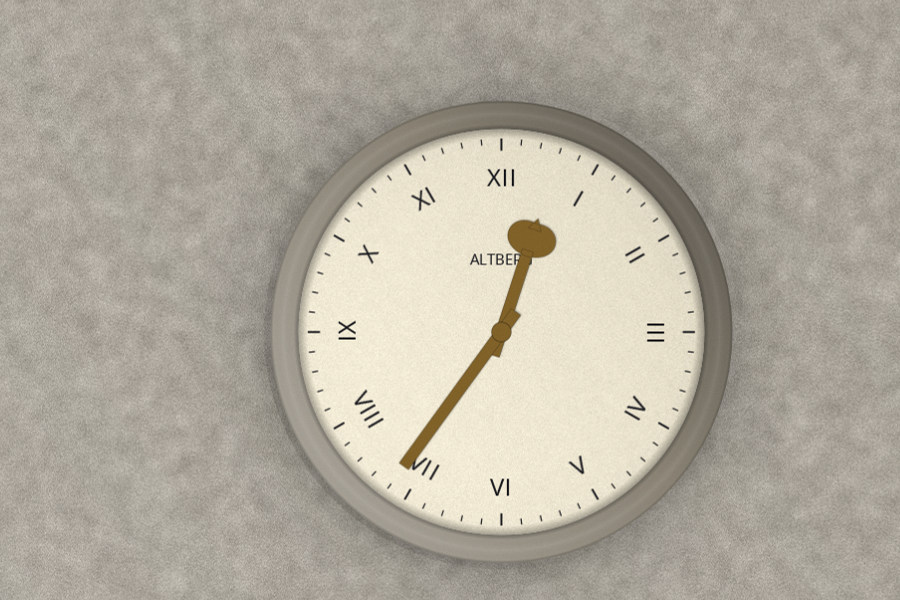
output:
12.36
